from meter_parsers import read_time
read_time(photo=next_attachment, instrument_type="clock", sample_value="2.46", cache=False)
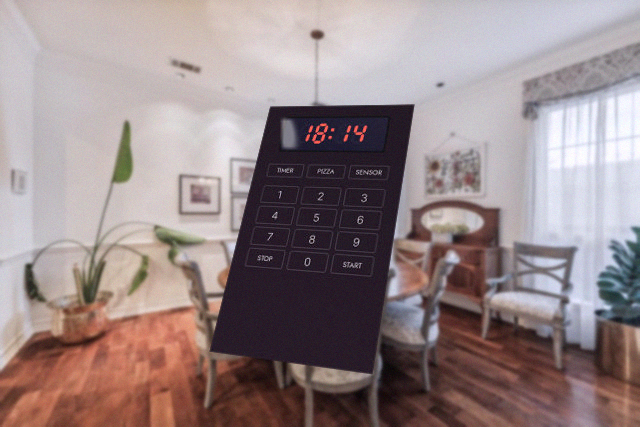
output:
18.14
